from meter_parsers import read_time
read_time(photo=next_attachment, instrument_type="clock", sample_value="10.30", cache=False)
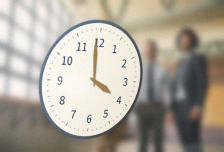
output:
3.59
